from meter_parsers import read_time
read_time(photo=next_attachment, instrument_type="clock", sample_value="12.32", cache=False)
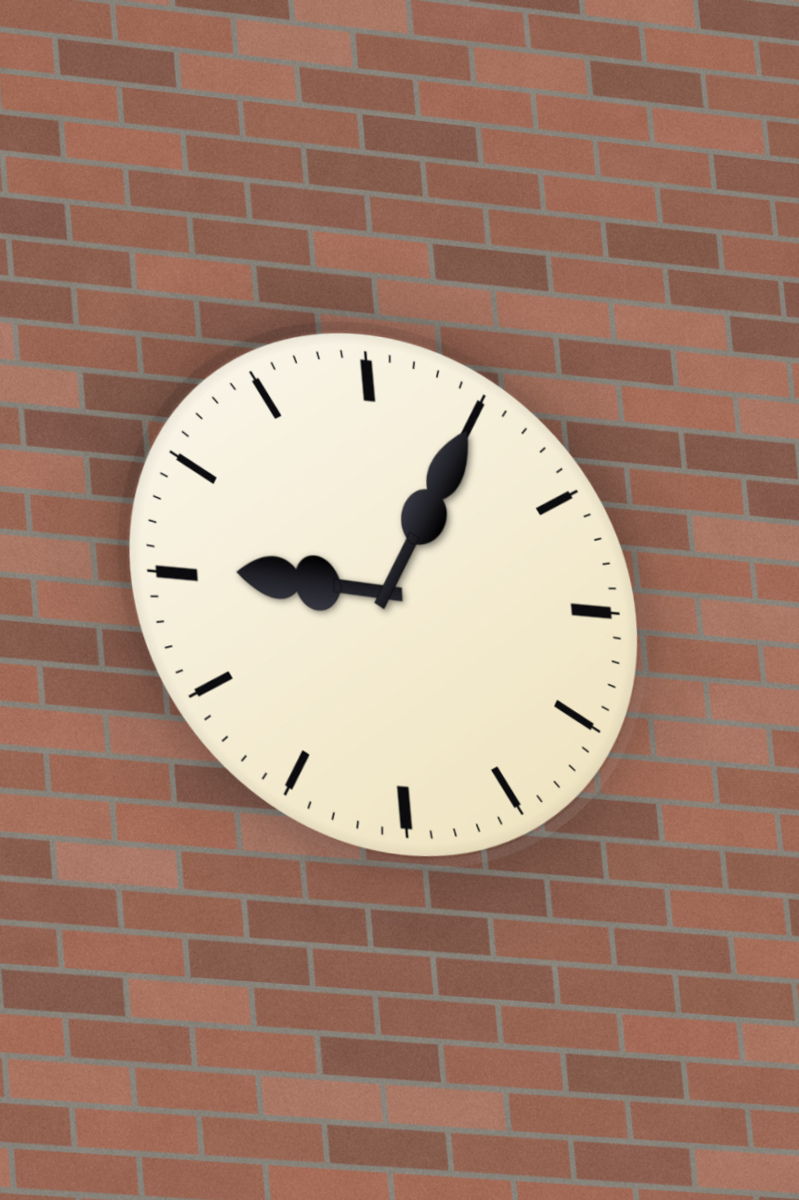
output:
9.05
